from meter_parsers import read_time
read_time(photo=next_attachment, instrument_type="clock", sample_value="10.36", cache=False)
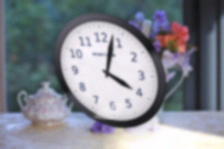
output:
4.03
